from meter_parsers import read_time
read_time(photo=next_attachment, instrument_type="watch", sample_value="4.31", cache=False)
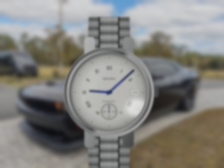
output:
9.08
